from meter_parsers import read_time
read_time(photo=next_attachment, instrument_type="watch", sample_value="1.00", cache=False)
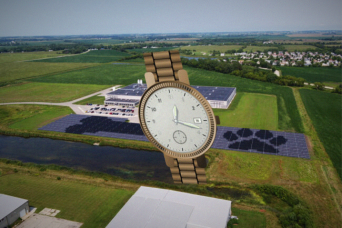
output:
12.18
